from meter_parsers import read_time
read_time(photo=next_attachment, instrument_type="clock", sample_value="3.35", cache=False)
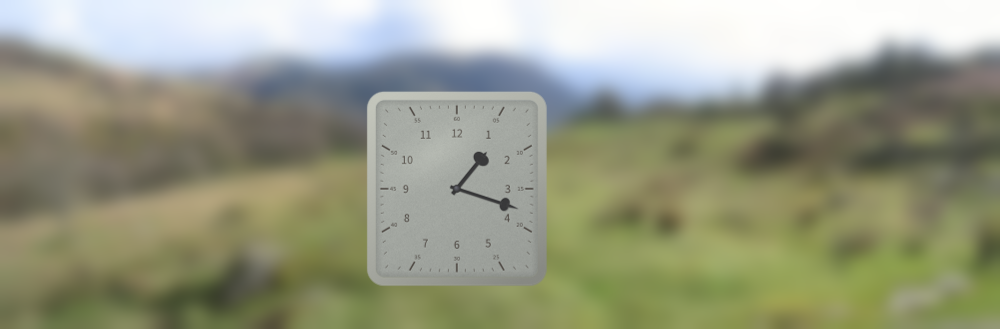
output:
1.18
